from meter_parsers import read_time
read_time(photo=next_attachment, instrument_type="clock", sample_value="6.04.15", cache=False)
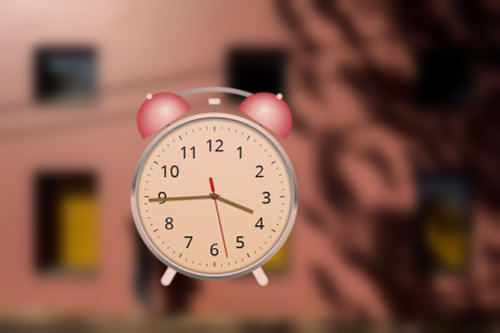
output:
3.44.28
